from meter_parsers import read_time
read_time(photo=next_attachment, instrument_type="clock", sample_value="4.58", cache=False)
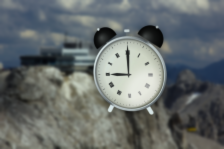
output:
9.00
